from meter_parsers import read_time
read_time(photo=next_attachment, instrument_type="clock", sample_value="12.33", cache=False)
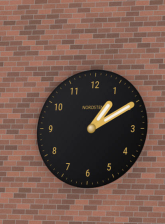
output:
1.10
